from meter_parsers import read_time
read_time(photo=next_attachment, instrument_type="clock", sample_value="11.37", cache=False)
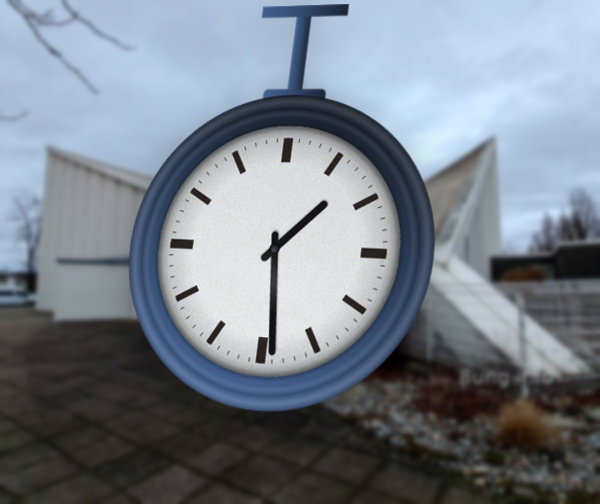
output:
1.29
